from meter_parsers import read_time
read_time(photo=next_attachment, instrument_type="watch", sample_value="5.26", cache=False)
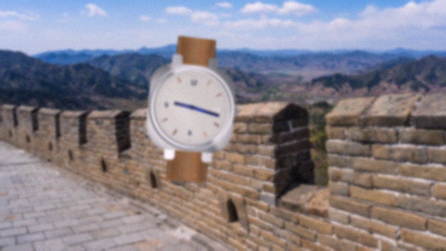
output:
9.17
